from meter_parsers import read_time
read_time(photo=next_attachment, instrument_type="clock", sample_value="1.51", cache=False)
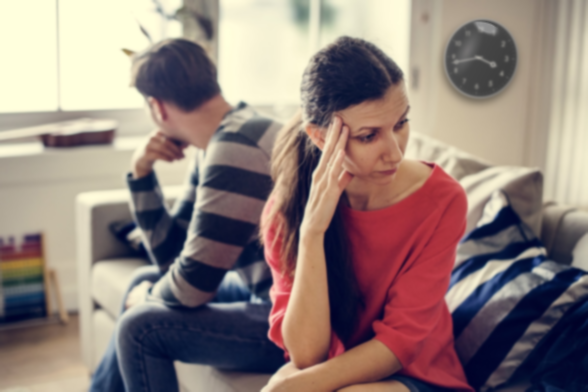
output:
3.43
